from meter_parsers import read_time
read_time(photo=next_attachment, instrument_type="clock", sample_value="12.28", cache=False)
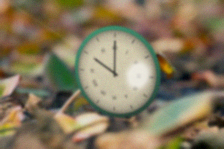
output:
10.00
